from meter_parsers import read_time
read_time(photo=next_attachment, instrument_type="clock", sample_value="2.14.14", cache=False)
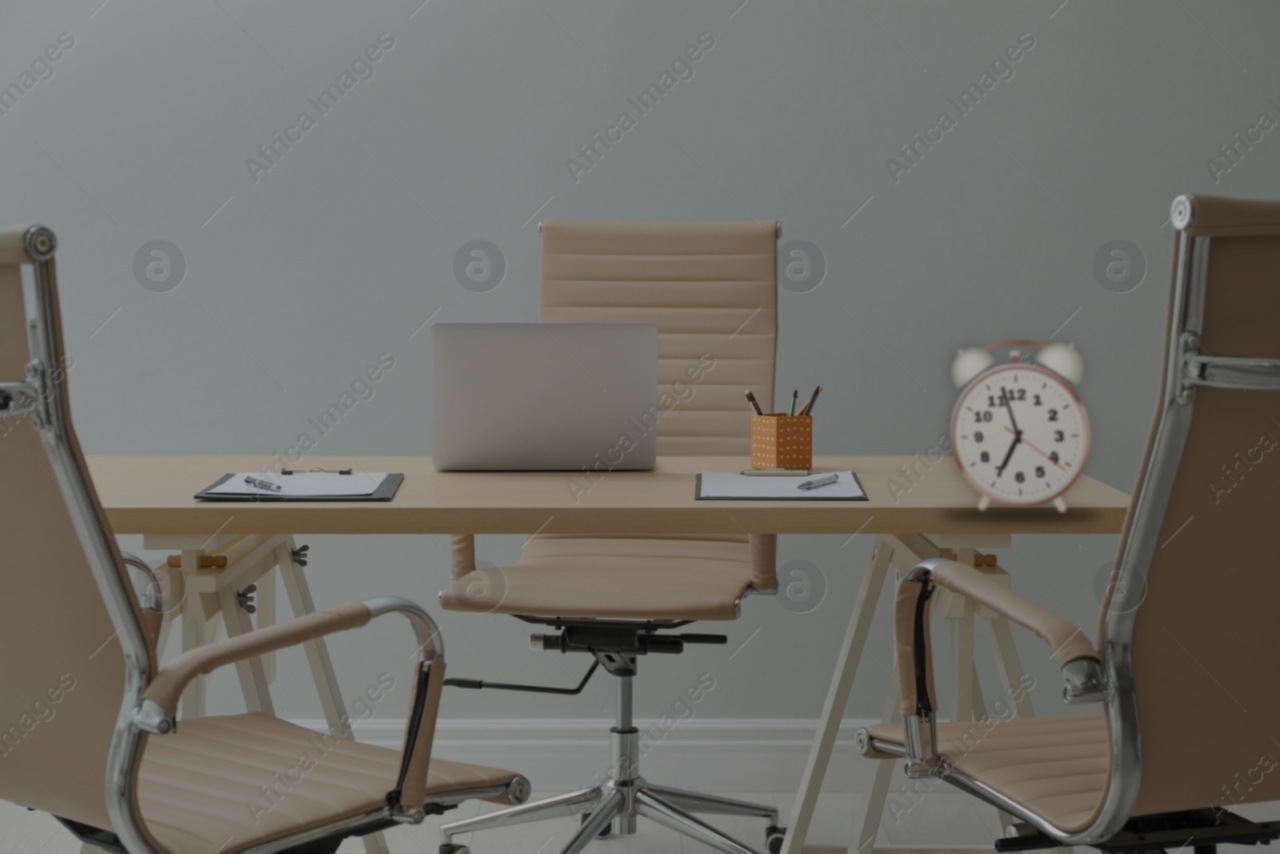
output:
6.57.21
